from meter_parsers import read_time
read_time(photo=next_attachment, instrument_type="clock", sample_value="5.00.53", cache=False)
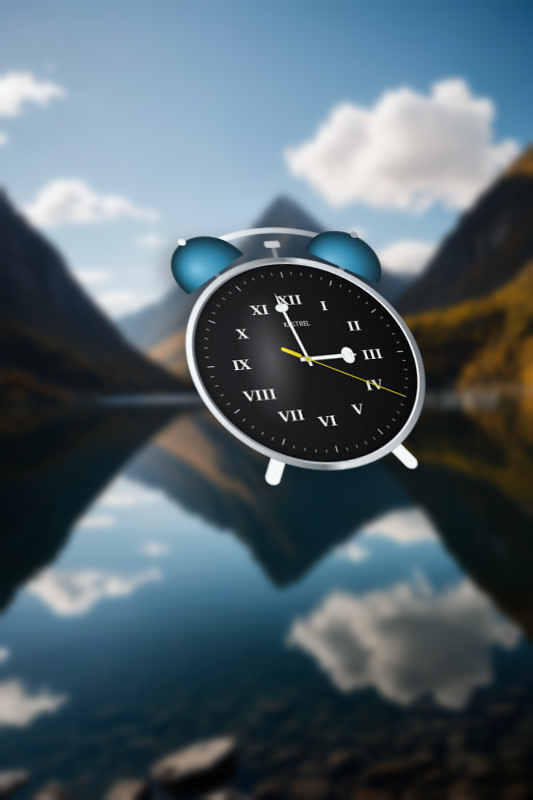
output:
2.58.20
